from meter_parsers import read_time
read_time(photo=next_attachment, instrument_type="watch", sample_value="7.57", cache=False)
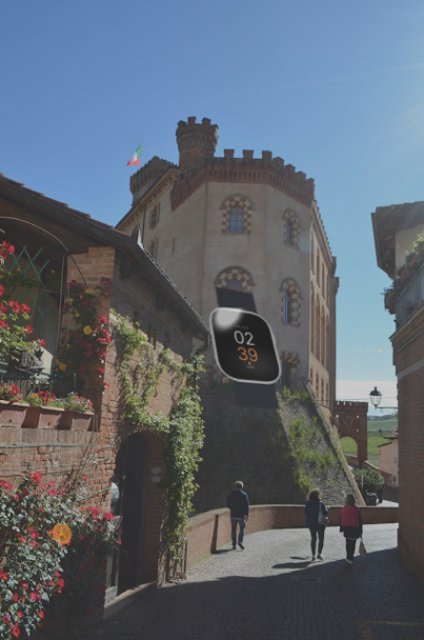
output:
2.39
